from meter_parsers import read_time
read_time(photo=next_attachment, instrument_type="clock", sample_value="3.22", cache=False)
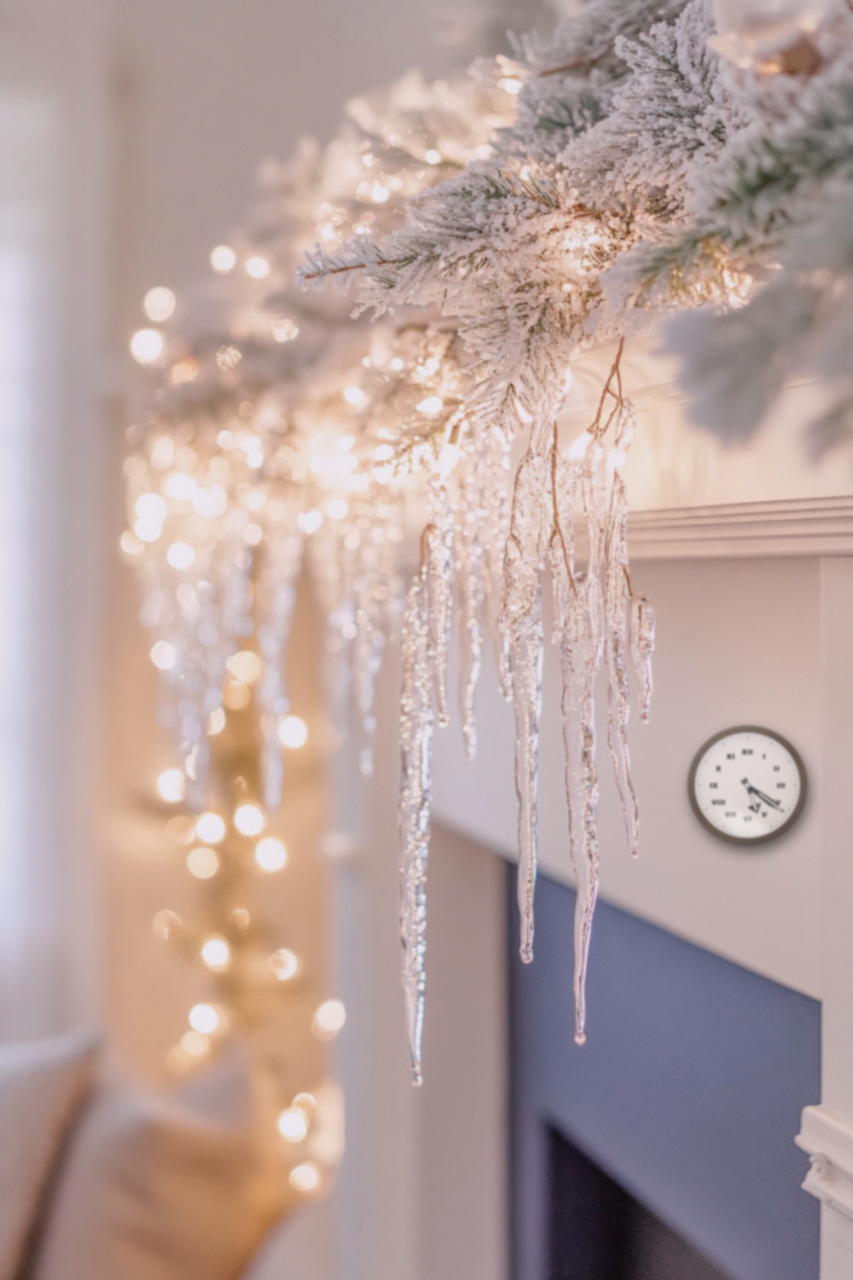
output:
5.21
